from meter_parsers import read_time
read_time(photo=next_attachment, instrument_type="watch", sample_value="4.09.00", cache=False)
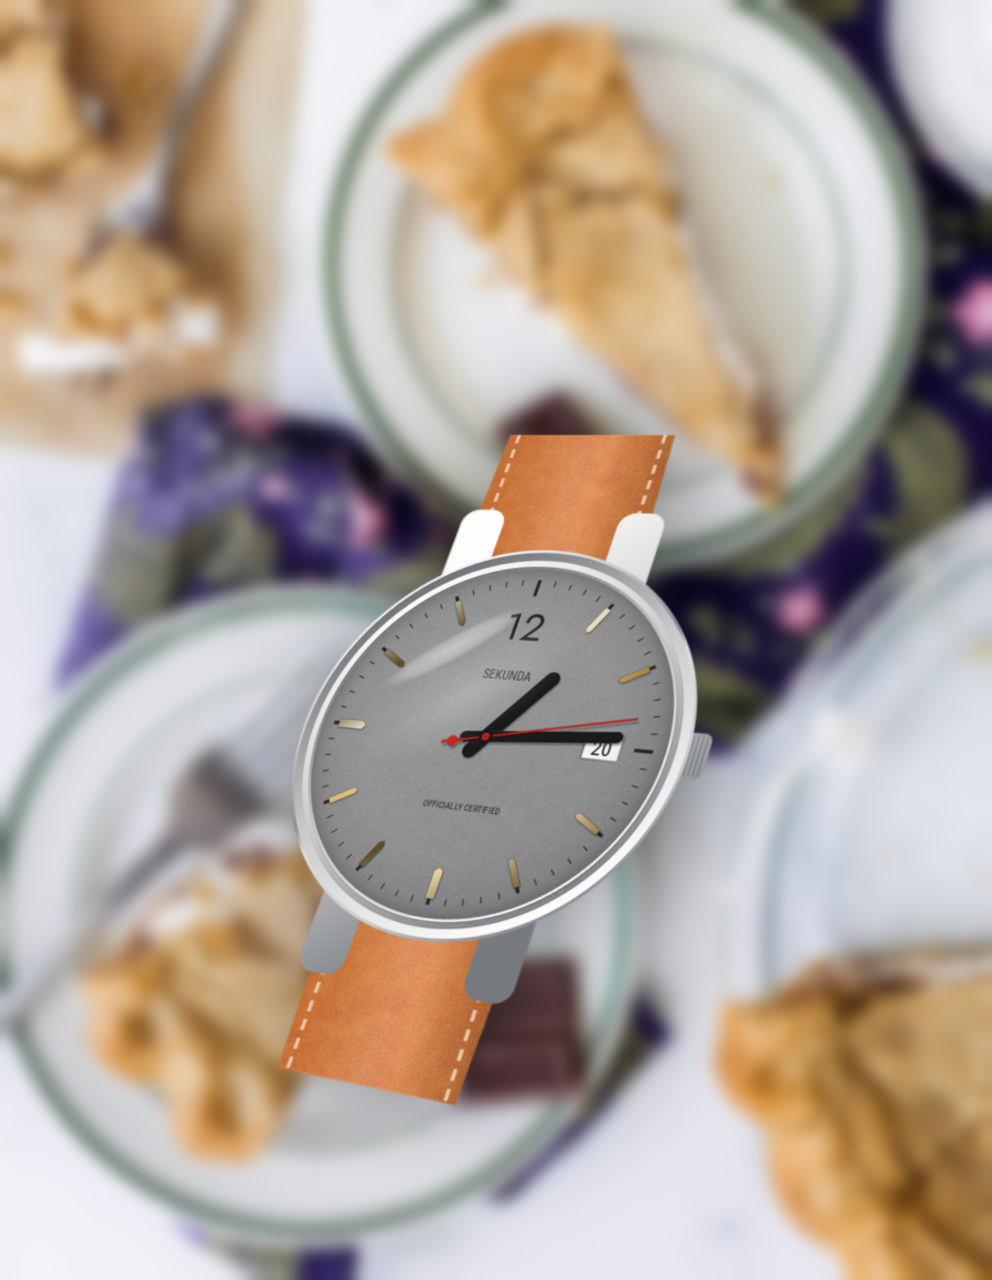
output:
1.14.13
